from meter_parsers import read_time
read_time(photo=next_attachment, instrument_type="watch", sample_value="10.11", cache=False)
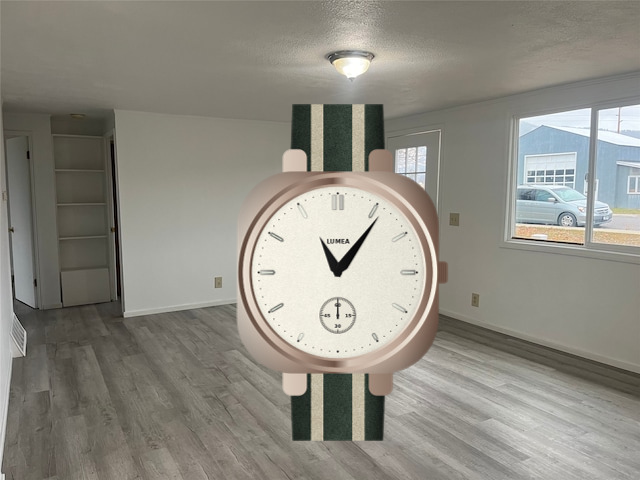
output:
11.06
